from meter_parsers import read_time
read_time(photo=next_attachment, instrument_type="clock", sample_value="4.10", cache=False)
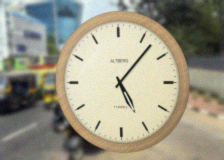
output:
5.07
